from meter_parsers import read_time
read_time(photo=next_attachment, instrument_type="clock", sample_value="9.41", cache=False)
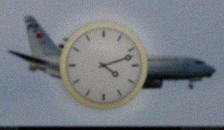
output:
4.12
